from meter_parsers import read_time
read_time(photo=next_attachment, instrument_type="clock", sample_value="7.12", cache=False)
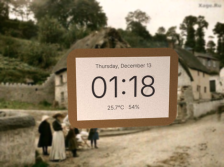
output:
1.18
